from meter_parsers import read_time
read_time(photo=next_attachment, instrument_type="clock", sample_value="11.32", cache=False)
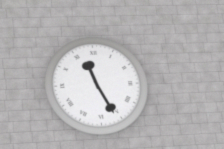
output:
11.26
